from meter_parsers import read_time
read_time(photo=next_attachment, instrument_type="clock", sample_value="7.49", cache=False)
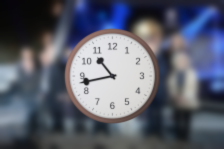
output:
10.43
